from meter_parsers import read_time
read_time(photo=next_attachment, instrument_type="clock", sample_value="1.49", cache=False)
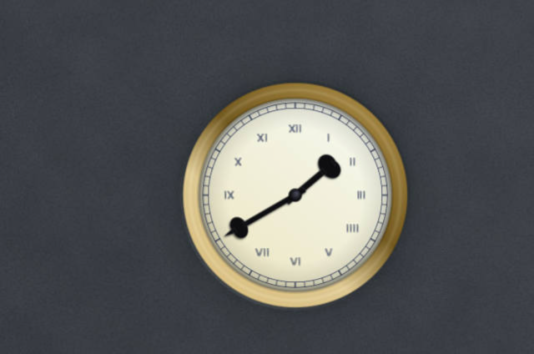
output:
1.40
